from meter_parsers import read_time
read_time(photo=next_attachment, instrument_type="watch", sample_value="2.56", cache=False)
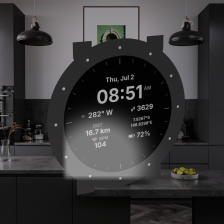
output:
8.51
